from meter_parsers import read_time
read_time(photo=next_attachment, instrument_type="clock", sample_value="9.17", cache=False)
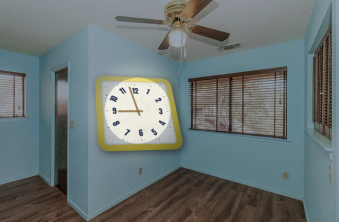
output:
8.58
